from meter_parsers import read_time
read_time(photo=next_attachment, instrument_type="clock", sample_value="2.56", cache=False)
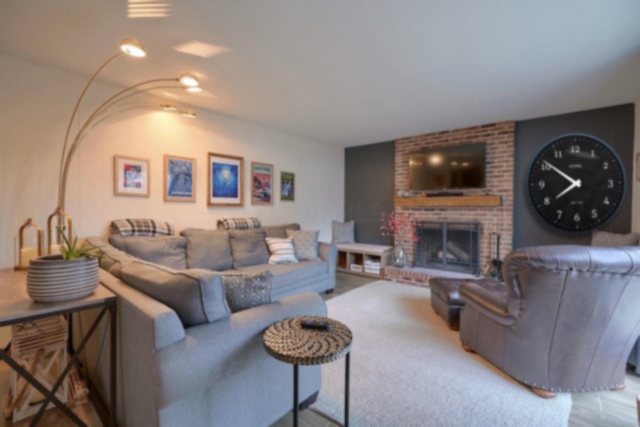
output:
7.51
